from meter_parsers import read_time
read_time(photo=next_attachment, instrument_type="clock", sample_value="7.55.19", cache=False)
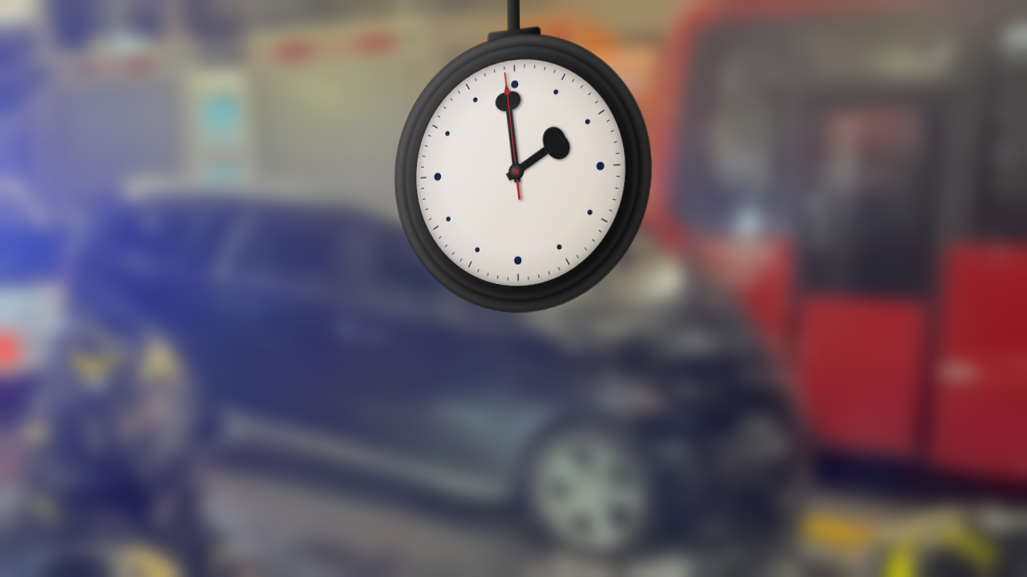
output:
1.58.59
